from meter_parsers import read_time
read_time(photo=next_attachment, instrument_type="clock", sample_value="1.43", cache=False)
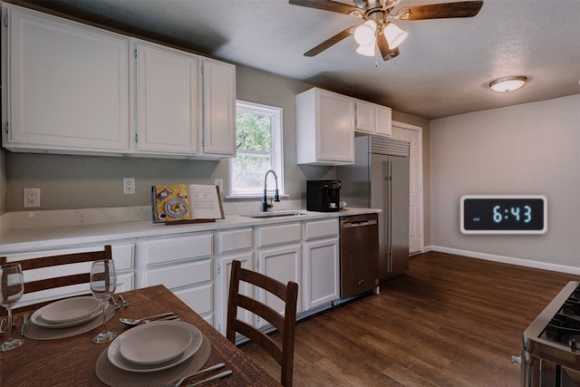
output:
6.43
